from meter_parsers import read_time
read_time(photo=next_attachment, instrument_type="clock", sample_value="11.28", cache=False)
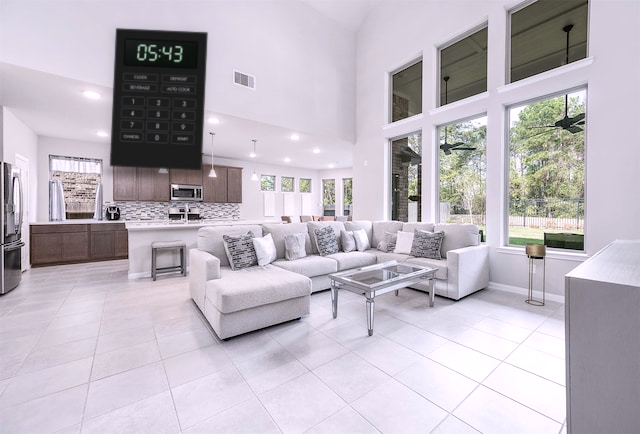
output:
5.43
